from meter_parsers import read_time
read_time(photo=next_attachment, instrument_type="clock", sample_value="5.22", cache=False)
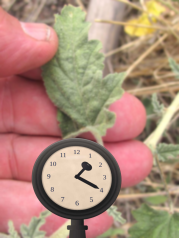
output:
1.20
